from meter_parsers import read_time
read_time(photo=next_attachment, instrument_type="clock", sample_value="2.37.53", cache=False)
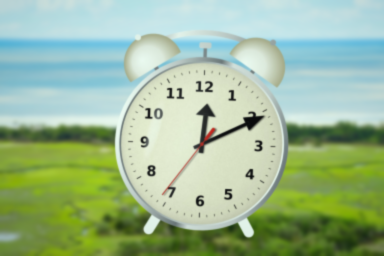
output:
12.10.36
